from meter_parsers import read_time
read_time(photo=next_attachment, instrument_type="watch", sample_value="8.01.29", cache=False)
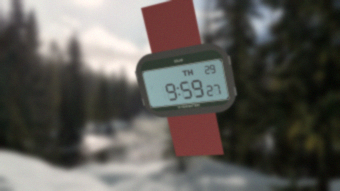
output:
9.59.27
